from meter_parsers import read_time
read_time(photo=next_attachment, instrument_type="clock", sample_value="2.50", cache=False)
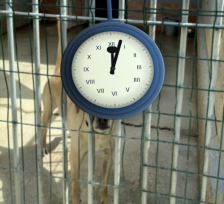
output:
12.03
